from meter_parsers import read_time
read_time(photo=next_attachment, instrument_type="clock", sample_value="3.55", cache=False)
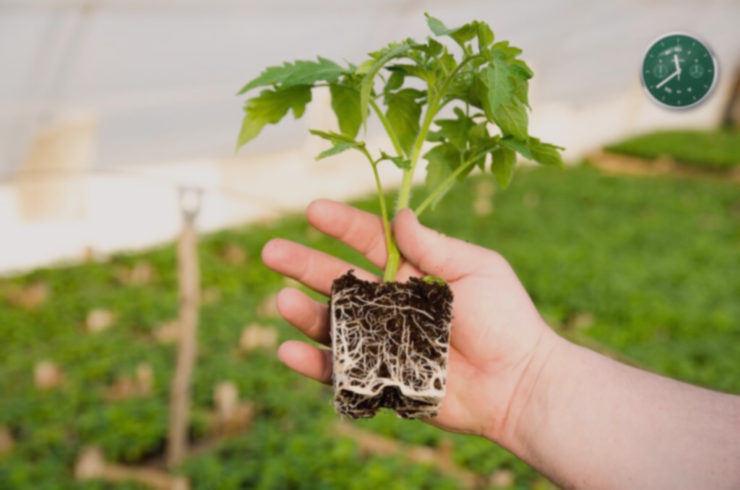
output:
11.39
